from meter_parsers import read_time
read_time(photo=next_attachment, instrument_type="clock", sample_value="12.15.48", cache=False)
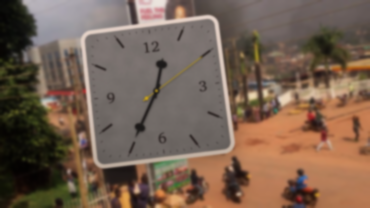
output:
12.35.10
